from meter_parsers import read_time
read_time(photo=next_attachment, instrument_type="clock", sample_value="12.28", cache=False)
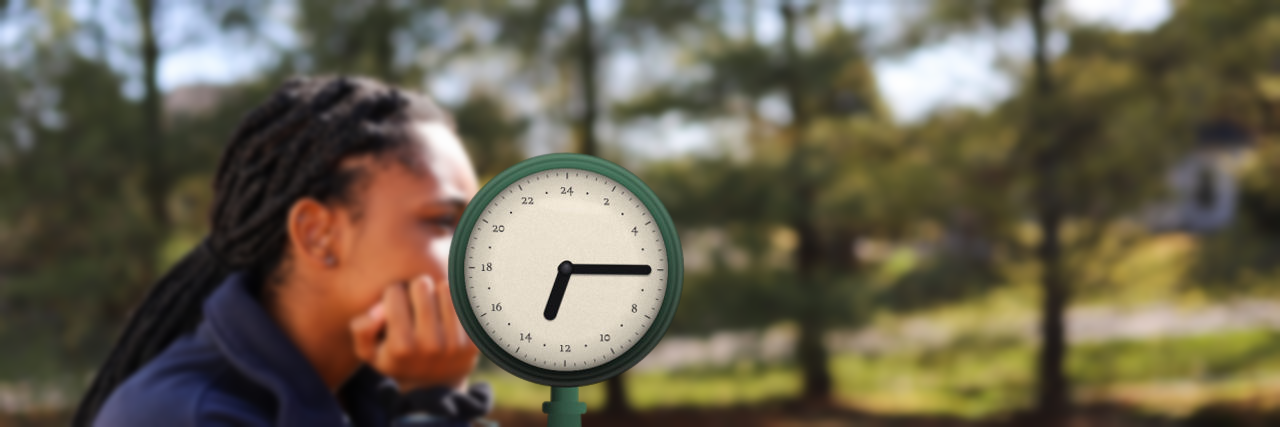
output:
13.15
